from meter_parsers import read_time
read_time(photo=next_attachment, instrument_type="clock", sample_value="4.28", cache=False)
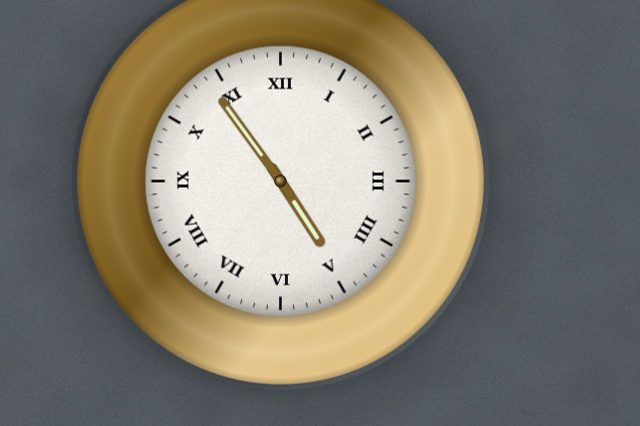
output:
4.54
